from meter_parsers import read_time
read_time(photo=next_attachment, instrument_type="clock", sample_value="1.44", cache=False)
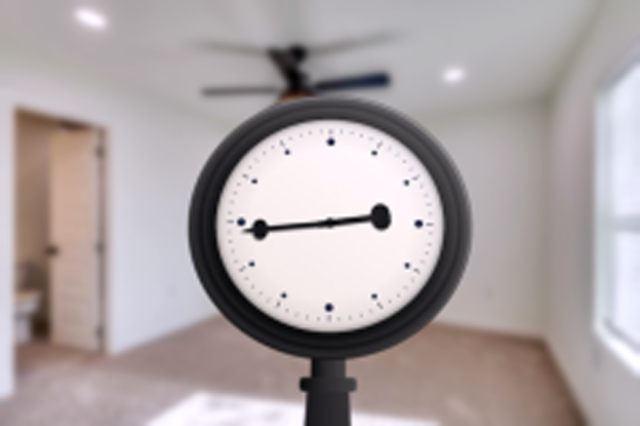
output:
2.44
